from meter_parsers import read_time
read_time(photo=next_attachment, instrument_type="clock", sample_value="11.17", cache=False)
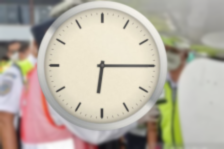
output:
6.15
